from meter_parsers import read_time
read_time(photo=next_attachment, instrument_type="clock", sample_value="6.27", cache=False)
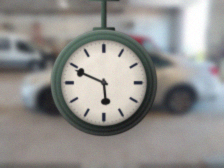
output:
5.49
